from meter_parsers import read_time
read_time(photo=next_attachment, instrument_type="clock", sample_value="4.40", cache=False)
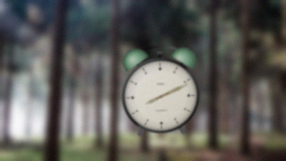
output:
8.11
